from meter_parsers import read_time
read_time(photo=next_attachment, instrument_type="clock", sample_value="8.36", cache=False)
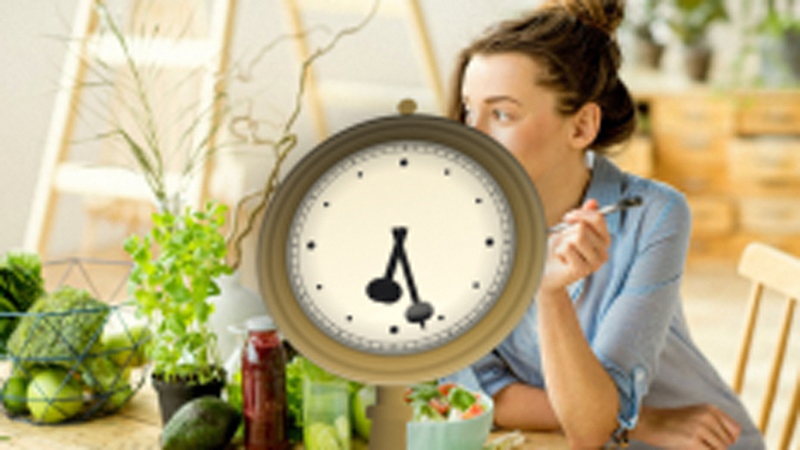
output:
6.27
